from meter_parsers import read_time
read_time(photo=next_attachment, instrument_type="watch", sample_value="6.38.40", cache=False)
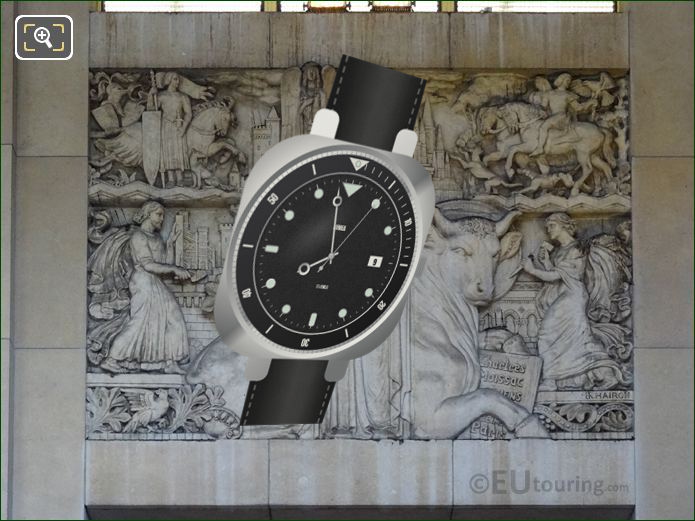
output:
7.58.05
